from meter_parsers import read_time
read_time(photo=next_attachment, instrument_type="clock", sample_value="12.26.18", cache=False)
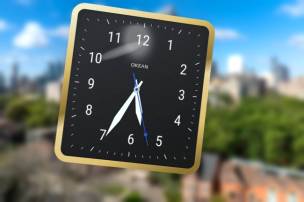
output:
5.34.27
